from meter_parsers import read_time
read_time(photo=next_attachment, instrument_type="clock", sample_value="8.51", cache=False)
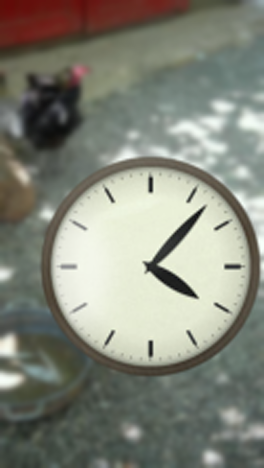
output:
4.07
